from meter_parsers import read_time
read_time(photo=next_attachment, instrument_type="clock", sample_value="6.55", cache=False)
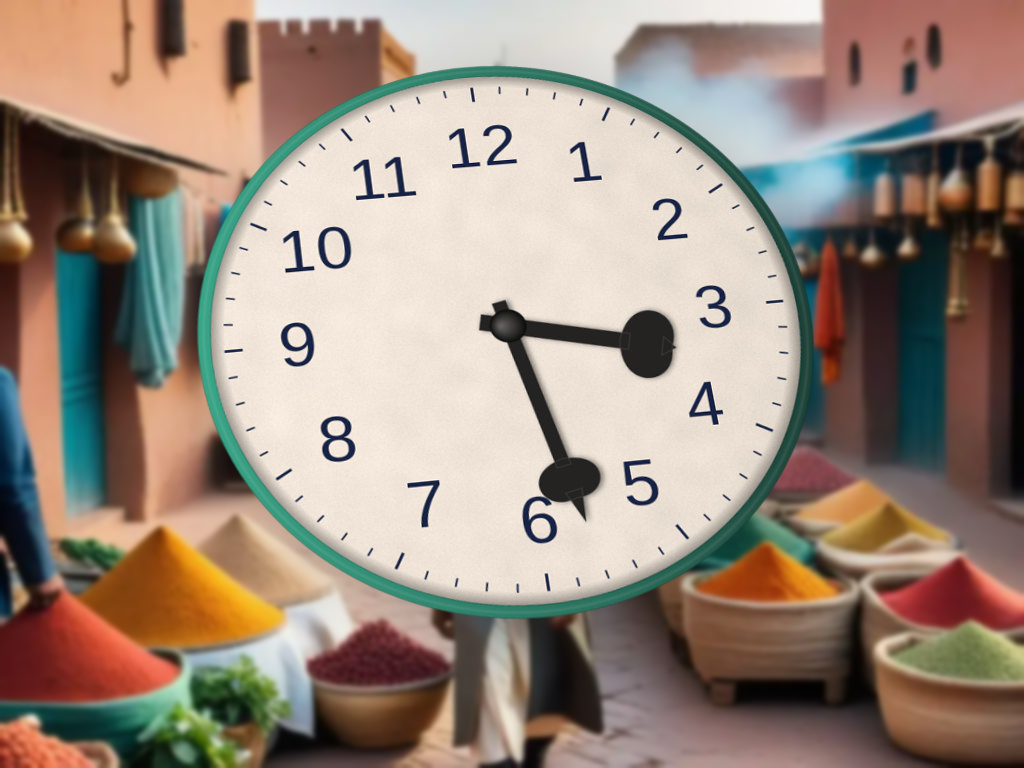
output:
3.28
